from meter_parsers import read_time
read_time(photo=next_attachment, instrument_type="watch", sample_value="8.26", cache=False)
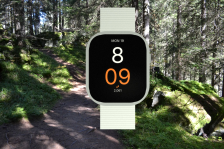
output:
8.09
